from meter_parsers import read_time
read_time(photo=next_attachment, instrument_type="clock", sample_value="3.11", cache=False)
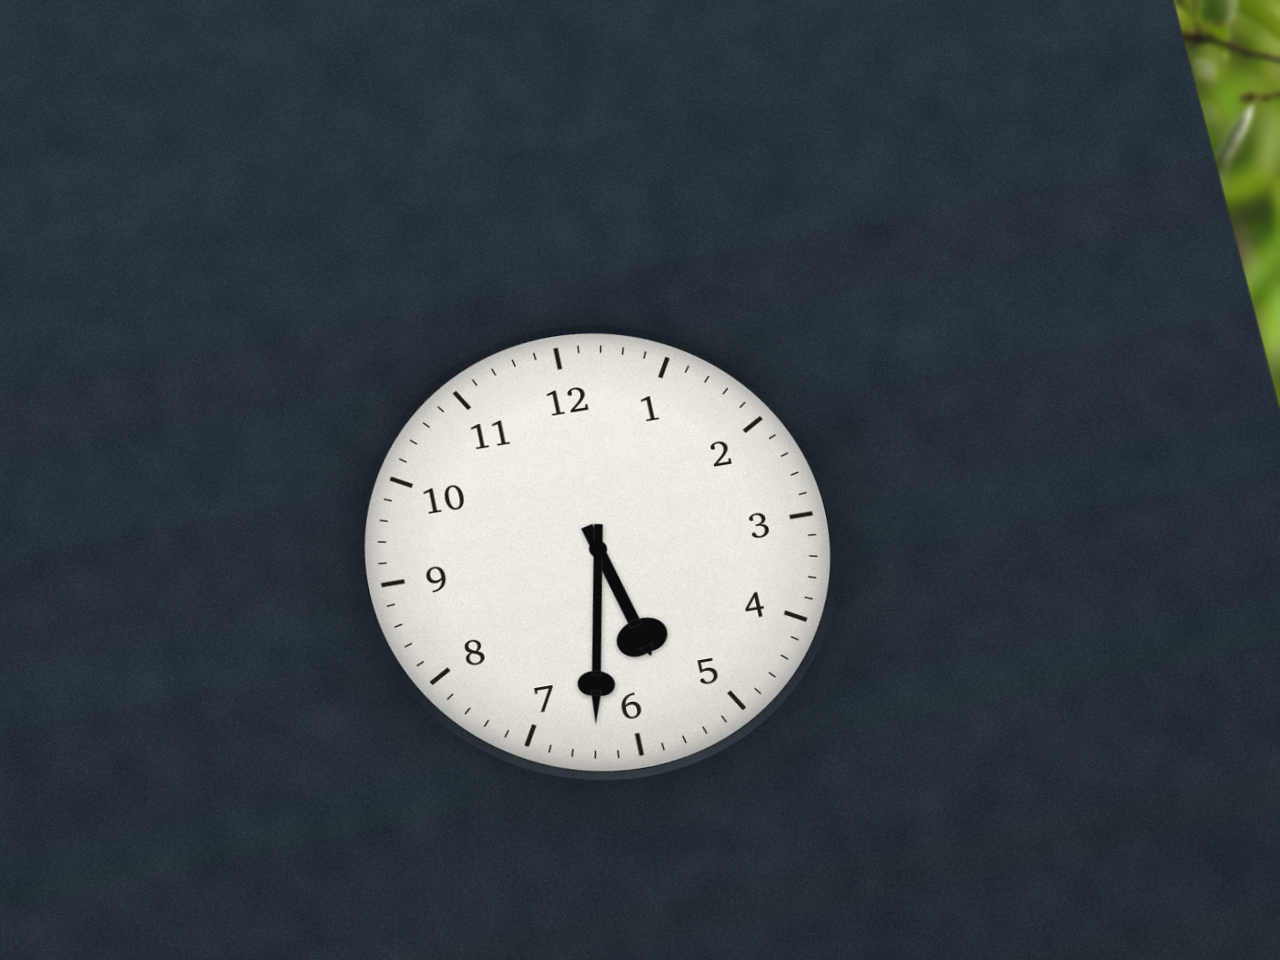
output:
5.32
